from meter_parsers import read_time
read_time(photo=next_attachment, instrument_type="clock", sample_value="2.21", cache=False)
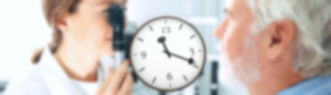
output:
11.19
